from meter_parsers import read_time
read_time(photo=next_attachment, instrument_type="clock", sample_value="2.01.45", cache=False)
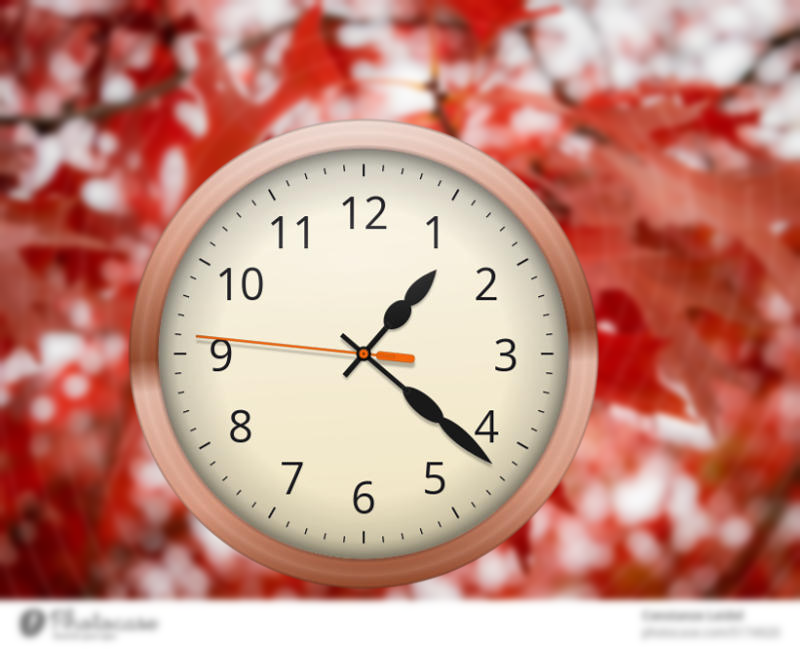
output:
1.21.46
